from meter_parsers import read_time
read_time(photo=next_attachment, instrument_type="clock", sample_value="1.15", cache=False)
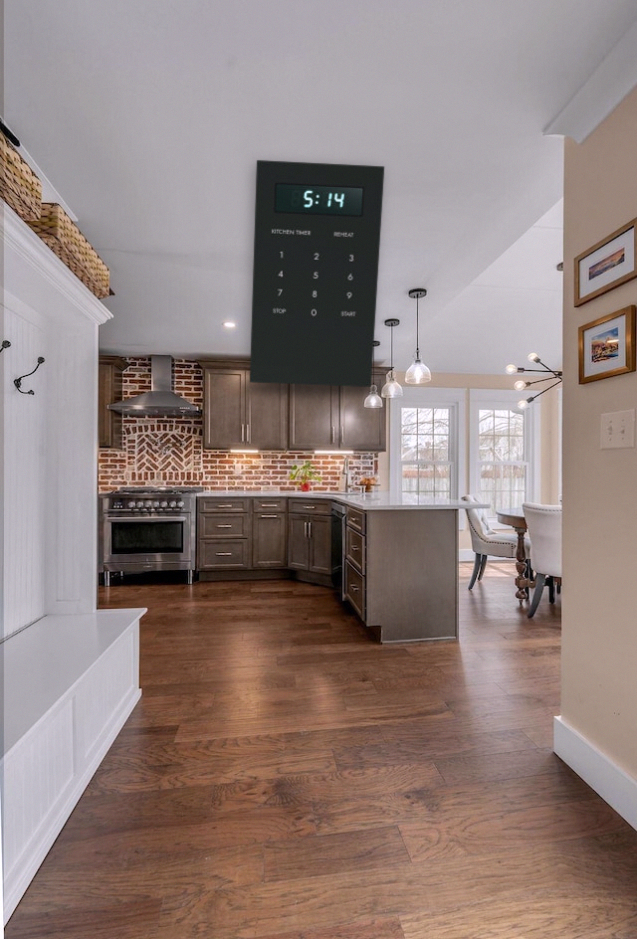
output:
5.14
